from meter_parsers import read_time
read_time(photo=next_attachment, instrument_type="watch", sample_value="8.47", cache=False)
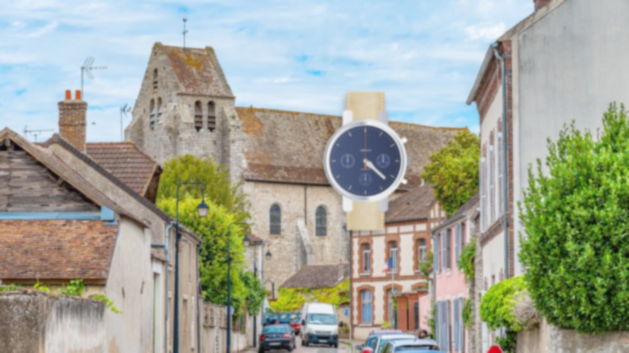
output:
4.22
